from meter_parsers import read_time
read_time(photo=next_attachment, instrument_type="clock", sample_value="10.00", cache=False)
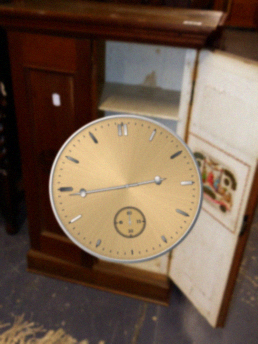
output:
2.44
